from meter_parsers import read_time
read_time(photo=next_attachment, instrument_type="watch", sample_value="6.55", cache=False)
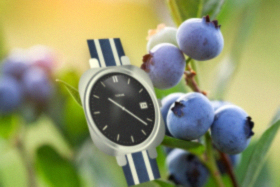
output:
10.22
